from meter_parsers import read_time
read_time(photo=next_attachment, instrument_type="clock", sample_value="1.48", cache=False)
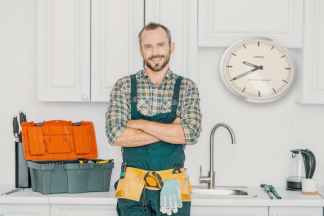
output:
9.40
